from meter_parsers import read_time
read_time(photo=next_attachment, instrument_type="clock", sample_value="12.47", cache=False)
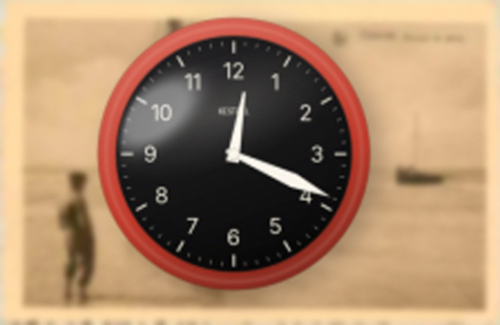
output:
12.19
